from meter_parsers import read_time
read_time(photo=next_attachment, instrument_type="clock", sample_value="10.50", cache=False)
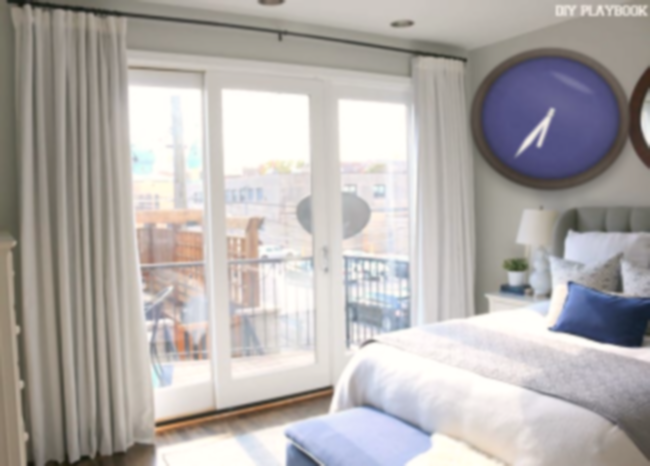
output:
6.36
